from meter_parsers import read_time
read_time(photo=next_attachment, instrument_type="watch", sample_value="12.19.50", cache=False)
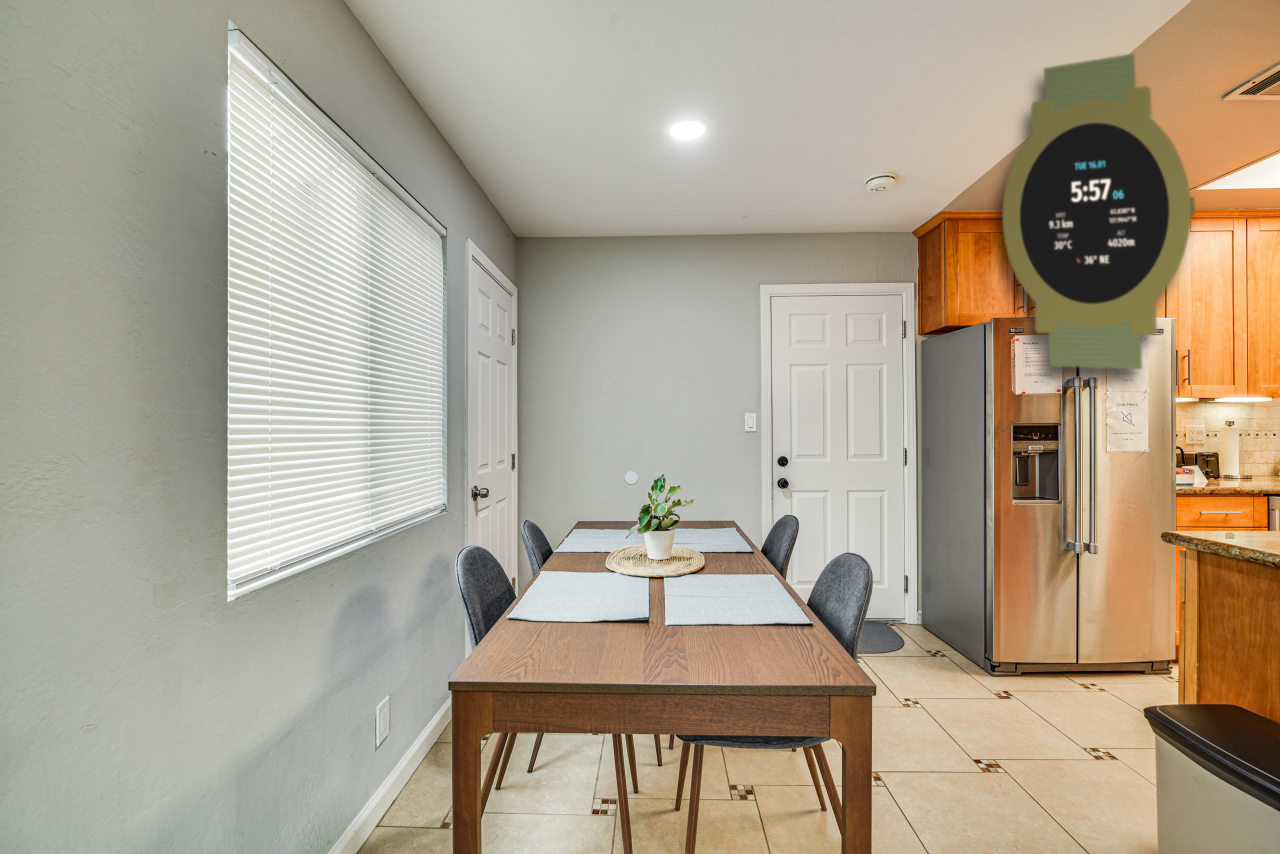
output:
5.57.06
